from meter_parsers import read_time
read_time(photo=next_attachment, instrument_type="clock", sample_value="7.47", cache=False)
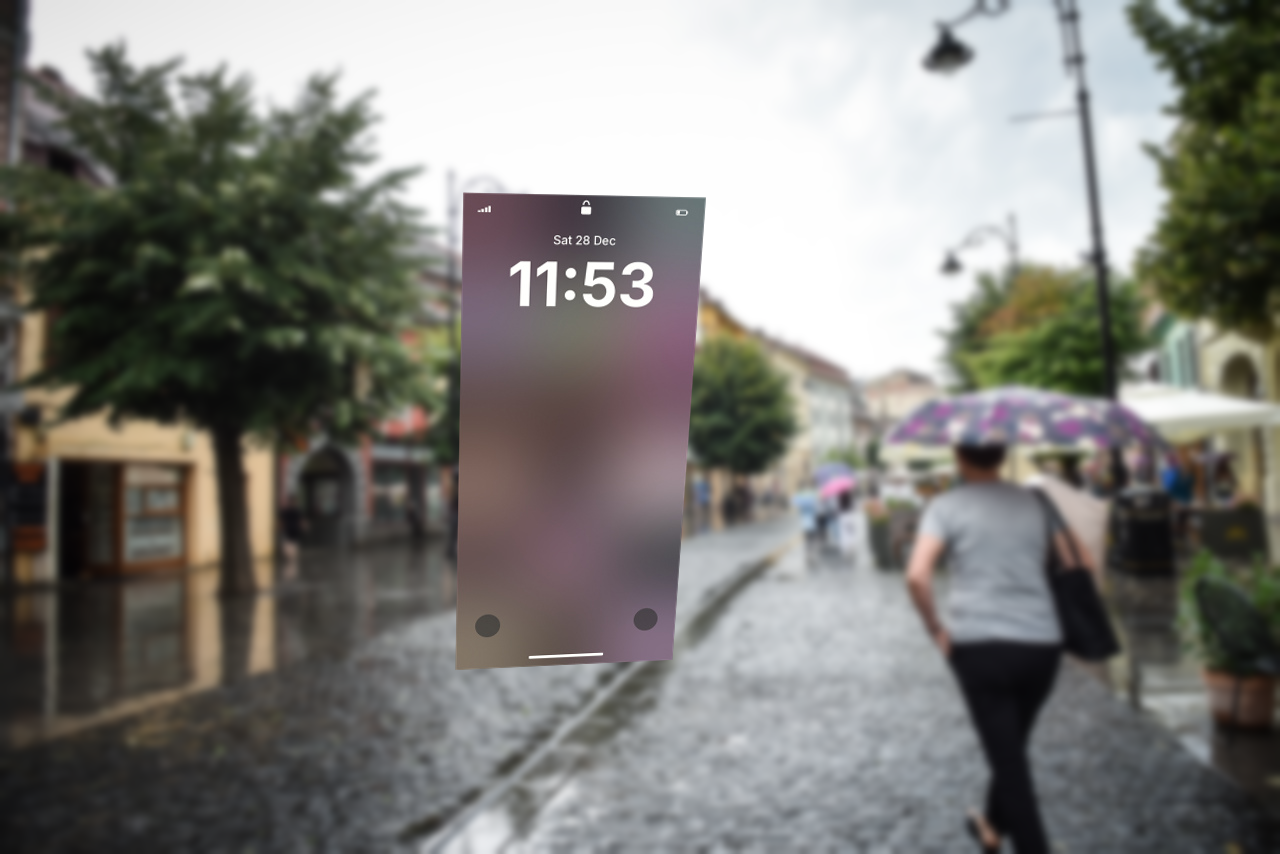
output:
11.53
